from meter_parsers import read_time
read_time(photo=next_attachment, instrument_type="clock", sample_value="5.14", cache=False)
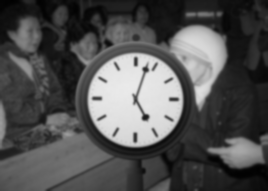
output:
5.03
